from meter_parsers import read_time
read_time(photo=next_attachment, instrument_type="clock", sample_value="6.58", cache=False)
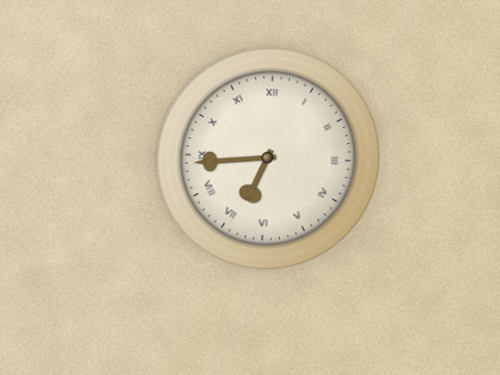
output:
6.44
